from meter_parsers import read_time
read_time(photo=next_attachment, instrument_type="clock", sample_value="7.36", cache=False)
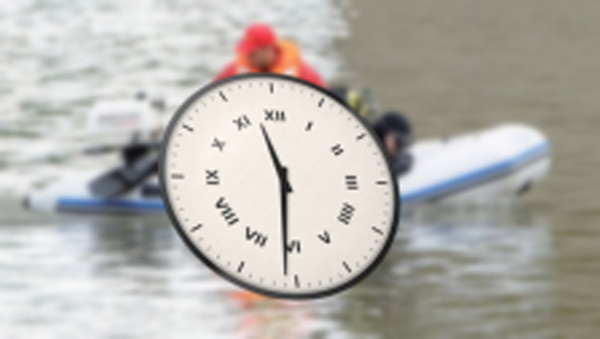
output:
11.31
